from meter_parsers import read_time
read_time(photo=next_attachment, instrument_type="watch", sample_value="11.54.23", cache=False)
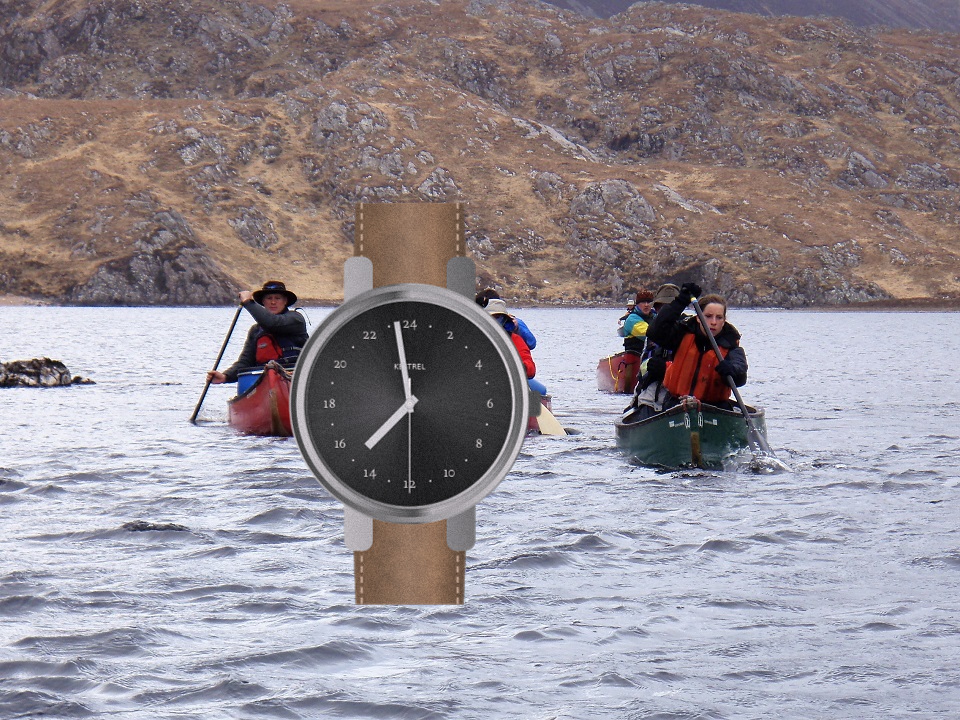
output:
14.58.30
